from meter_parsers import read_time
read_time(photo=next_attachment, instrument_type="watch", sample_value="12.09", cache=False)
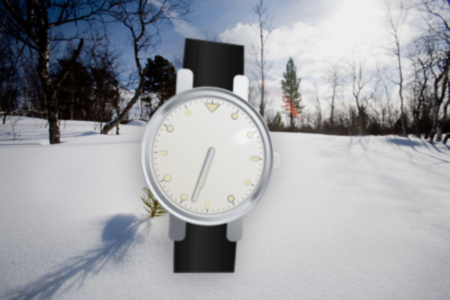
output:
6.33
